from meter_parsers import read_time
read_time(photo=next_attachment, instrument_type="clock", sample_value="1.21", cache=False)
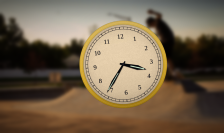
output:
3.36
